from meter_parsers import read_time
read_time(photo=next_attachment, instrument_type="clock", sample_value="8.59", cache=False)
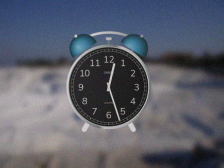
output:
12.27
